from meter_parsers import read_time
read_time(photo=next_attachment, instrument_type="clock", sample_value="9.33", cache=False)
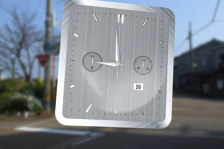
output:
8.59
